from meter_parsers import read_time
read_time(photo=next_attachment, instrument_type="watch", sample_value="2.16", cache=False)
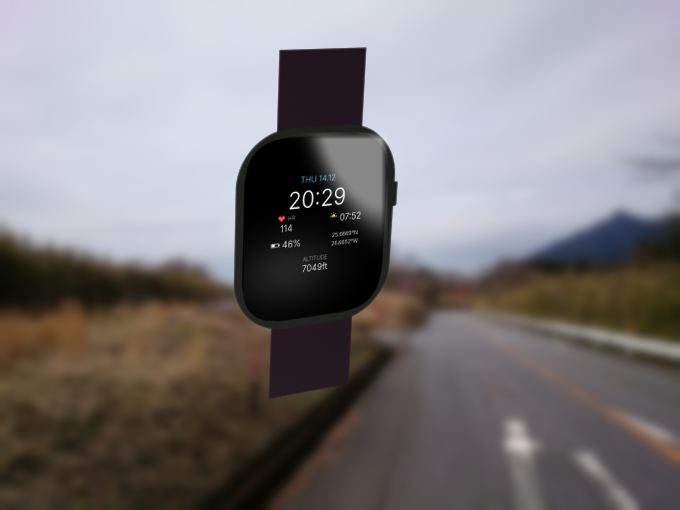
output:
20.29
